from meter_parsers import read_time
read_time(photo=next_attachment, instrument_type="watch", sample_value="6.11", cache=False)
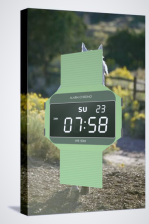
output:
7.58
